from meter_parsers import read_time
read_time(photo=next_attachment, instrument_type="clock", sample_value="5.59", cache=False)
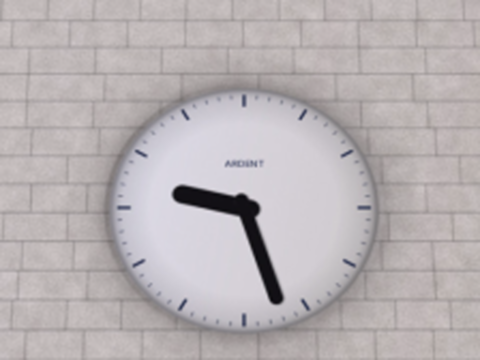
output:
9.27
